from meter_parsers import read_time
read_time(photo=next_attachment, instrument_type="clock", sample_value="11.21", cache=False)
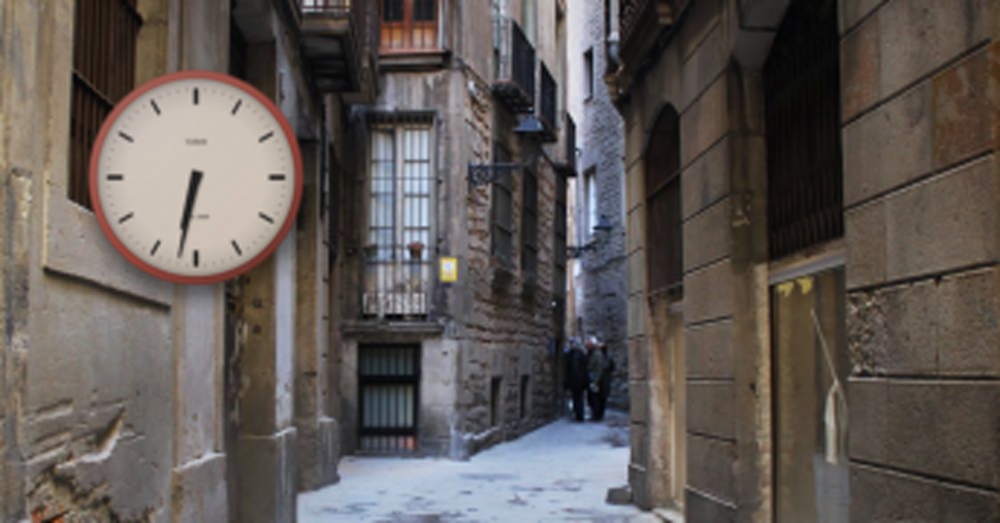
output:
6.32
